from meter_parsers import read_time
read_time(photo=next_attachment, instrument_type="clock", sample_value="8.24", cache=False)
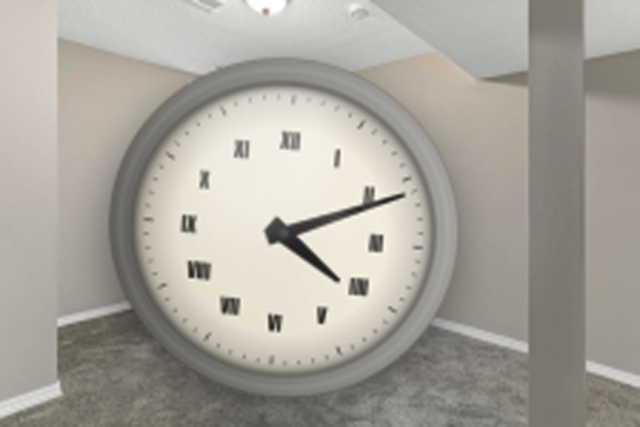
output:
4.11
